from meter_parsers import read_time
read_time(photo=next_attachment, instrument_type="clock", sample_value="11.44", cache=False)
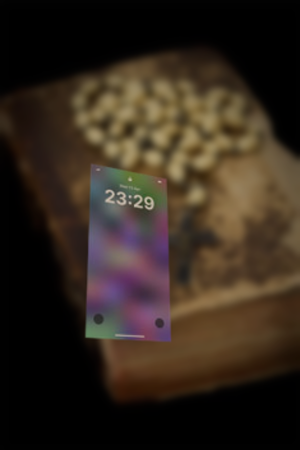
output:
23.29
